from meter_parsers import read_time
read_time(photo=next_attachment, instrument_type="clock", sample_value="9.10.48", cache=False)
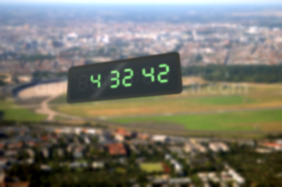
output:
4.32.42
